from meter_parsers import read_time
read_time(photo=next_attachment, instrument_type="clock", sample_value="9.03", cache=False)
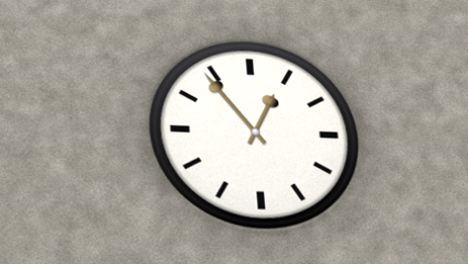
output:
12.54
